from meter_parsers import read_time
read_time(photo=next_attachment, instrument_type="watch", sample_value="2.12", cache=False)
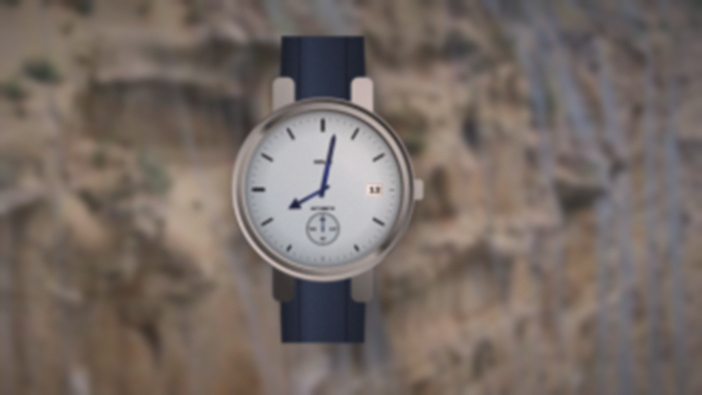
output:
8.02
